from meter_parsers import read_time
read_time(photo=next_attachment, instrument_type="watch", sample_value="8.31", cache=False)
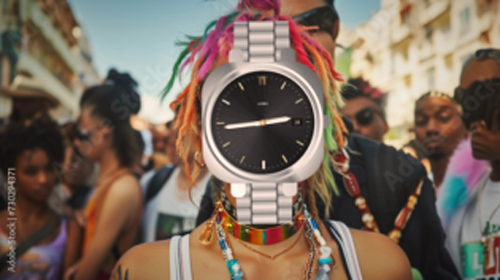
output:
2.44
